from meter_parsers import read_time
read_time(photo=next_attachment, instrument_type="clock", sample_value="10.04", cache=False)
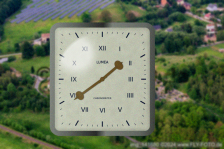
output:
1.39
